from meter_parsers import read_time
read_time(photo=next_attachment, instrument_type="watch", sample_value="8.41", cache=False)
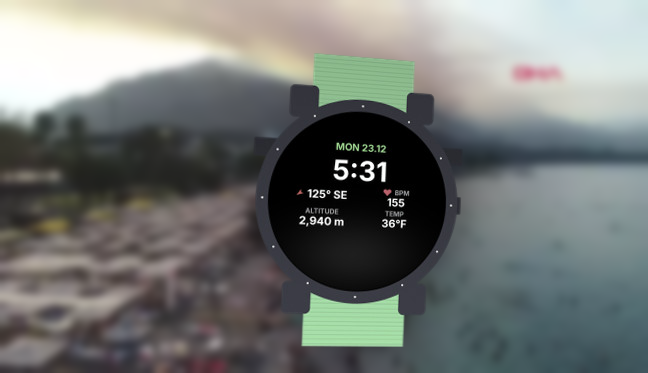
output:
5.31
